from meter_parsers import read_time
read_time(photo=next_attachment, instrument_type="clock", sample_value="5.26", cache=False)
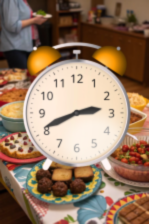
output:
2.41
